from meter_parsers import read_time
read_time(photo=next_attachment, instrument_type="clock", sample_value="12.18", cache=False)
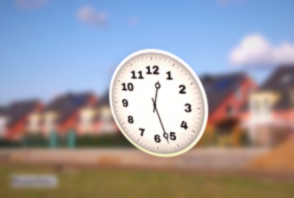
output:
12.27
